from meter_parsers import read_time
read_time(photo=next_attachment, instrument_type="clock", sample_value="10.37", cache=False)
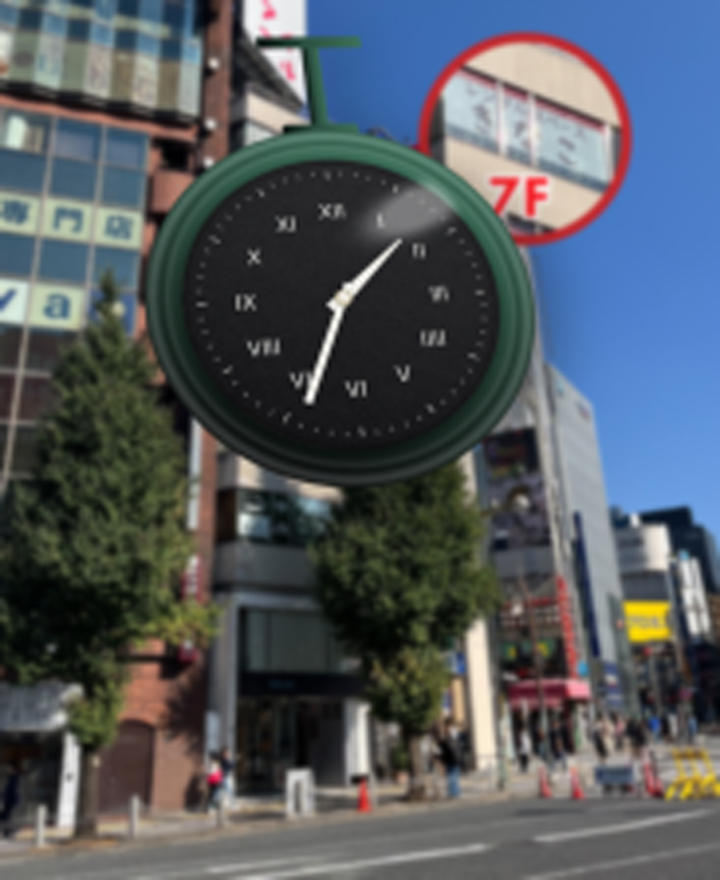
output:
1.34
